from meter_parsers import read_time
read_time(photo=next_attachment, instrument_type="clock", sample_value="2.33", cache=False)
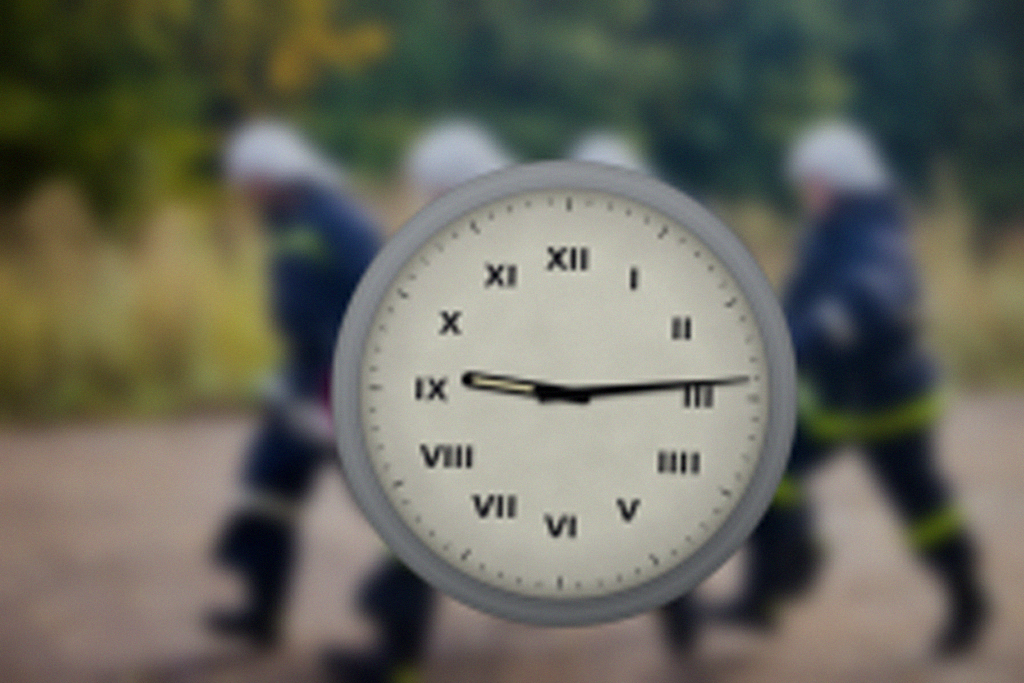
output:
9.14
